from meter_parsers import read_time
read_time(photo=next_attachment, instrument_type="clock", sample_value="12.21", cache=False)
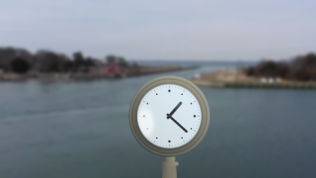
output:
1.22
